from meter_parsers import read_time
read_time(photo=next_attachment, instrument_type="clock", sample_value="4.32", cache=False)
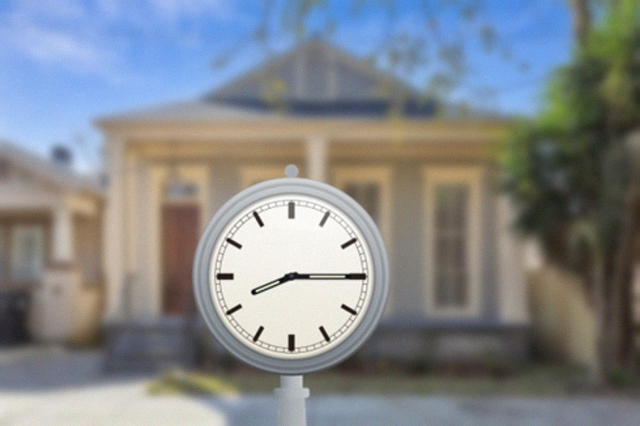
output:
8.15
